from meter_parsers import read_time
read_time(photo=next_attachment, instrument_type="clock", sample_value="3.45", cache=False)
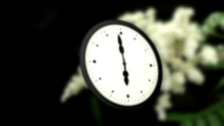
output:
5.59
